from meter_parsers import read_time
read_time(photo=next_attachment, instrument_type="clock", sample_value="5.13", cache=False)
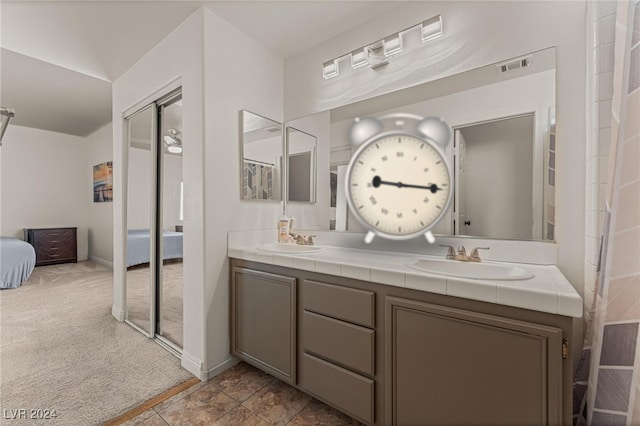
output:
9.16
